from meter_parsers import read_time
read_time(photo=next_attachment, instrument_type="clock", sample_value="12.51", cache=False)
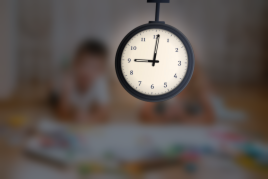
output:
9.01
